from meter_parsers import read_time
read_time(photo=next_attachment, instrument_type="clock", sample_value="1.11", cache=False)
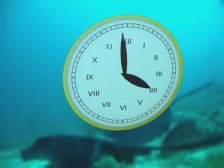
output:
3.59
